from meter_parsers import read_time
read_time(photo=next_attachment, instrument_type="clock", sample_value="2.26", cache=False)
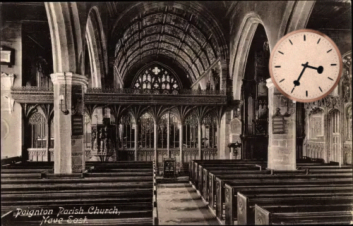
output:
3.35
